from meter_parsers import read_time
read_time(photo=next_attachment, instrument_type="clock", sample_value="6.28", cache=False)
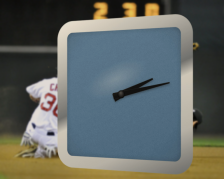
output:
2.13
